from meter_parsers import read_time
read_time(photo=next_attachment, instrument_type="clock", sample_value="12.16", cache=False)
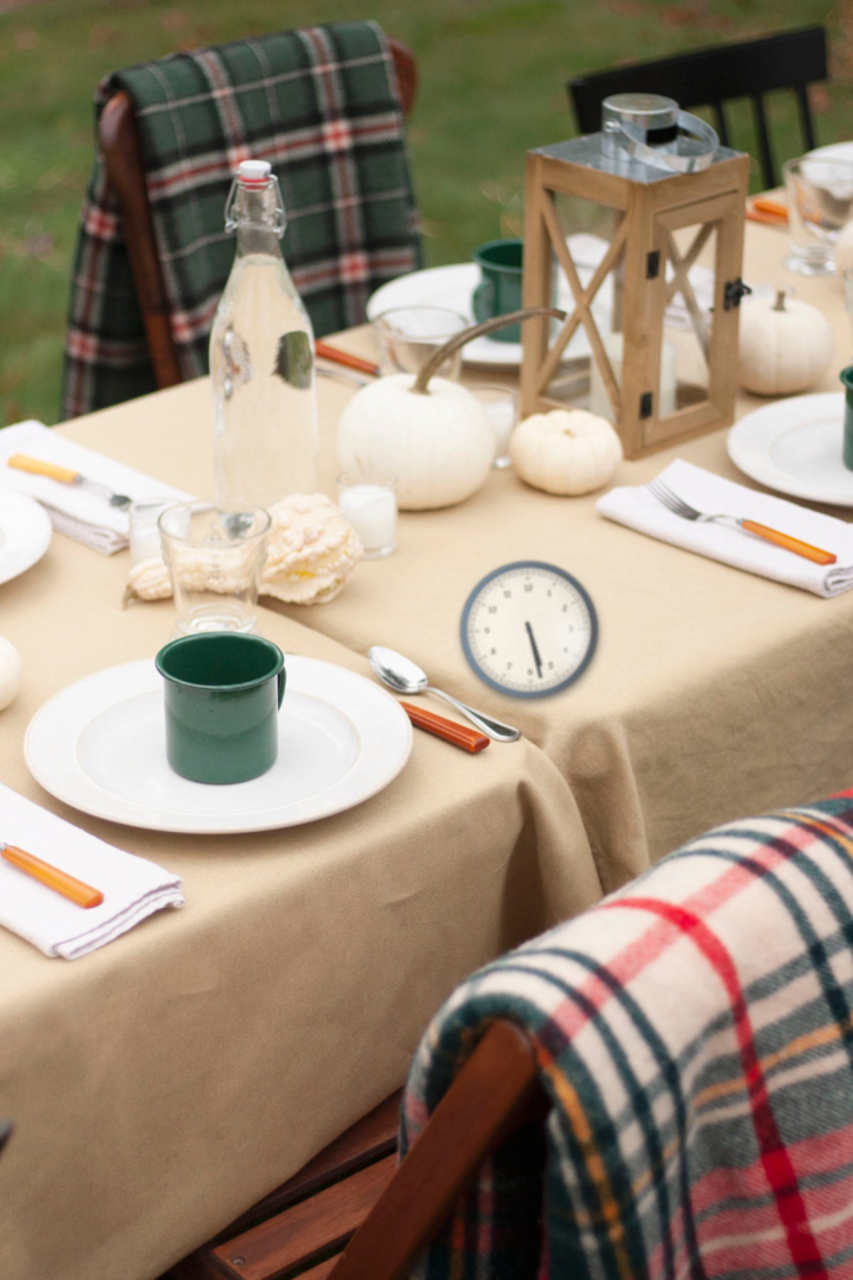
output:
5.28
